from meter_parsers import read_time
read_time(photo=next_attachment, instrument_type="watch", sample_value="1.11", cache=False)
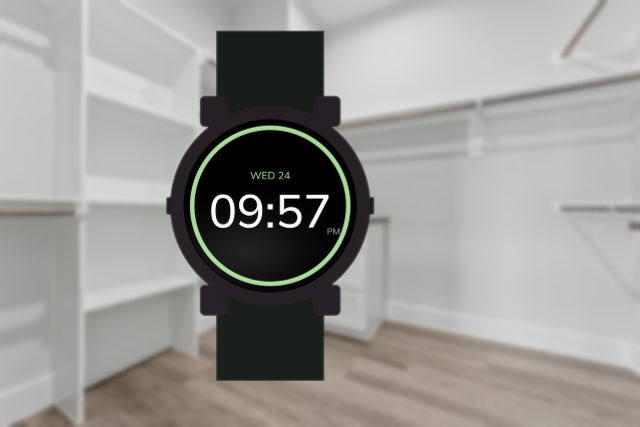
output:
9.57
